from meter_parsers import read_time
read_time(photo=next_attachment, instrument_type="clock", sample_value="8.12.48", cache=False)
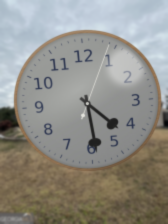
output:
4.29.04
